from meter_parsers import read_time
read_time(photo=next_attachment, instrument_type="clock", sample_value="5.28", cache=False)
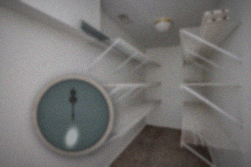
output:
12.00
